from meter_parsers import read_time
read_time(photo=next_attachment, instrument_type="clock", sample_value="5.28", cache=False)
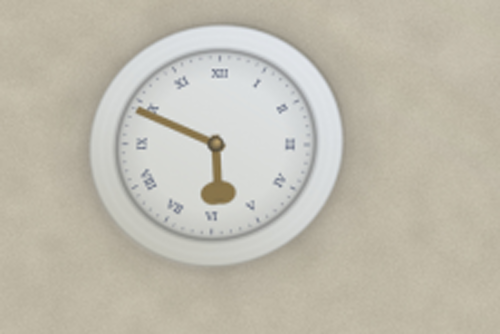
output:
5.49
